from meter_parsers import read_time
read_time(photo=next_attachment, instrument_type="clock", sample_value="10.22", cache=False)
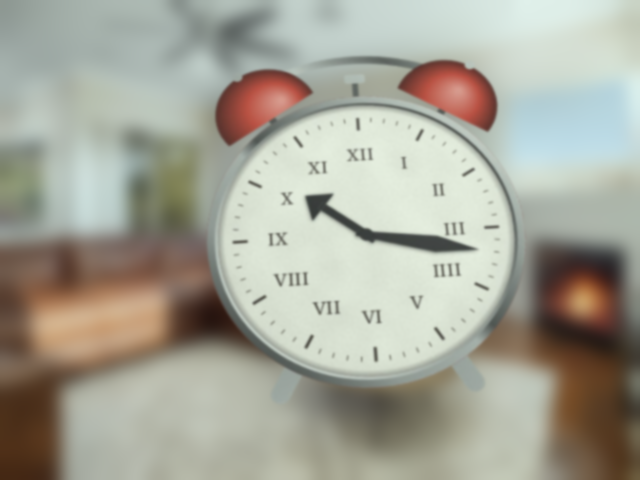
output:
10.17
